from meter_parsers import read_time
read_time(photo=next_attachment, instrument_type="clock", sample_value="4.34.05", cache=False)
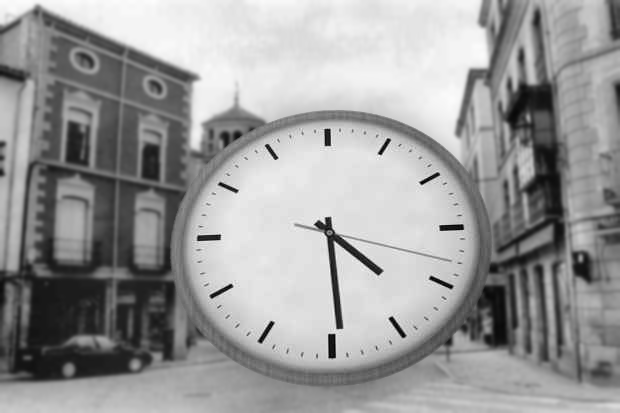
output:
4.29.18
